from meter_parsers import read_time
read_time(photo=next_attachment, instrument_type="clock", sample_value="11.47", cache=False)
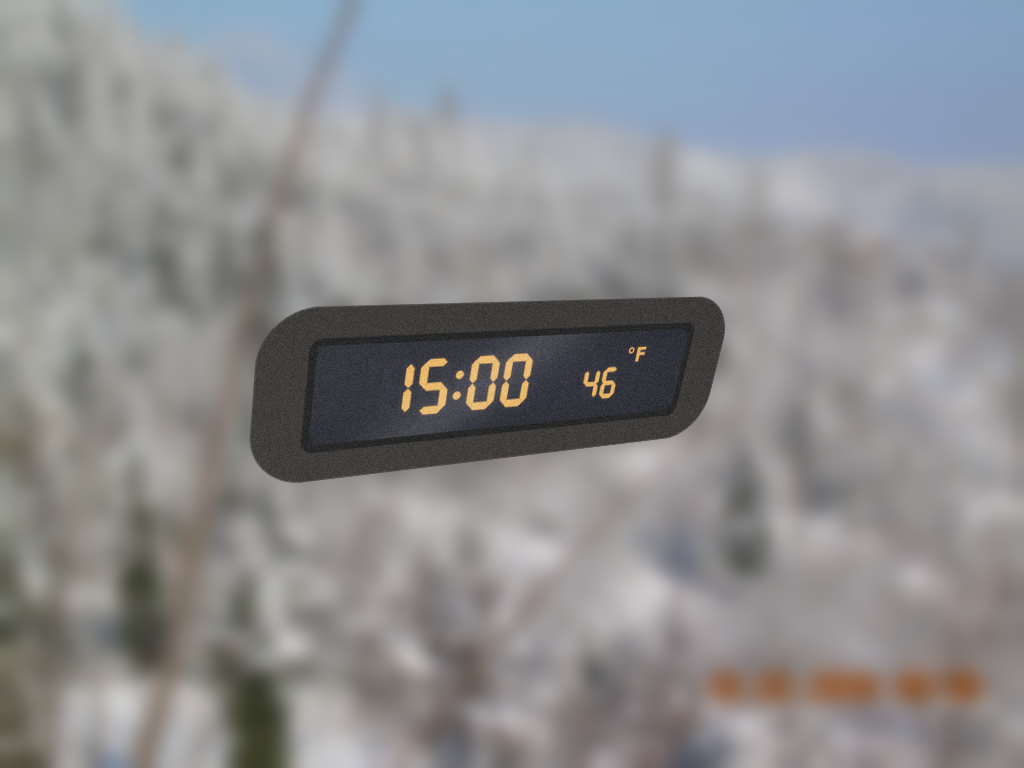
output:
15.00
